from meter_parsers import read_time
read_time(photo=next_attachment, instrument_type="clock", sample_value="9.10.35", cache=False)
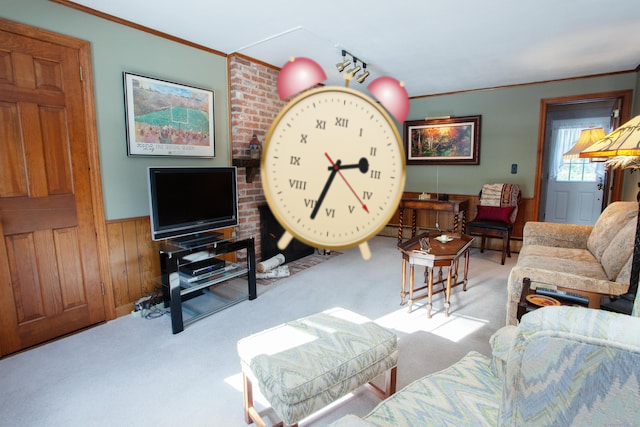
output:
2.33.22
